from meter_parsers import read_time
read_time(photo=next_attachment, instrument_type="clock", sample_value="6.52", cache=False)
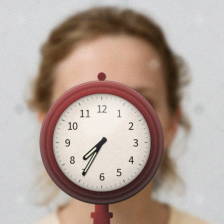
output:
7.35
